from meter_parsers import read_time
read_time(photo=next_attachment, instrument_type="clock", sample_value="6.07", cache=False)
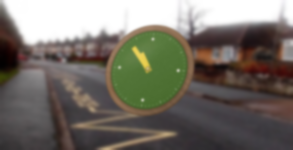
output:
10.53
